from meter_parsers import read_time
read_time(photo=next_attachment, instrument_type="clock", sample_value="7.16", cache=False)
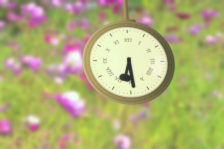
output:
6.29
